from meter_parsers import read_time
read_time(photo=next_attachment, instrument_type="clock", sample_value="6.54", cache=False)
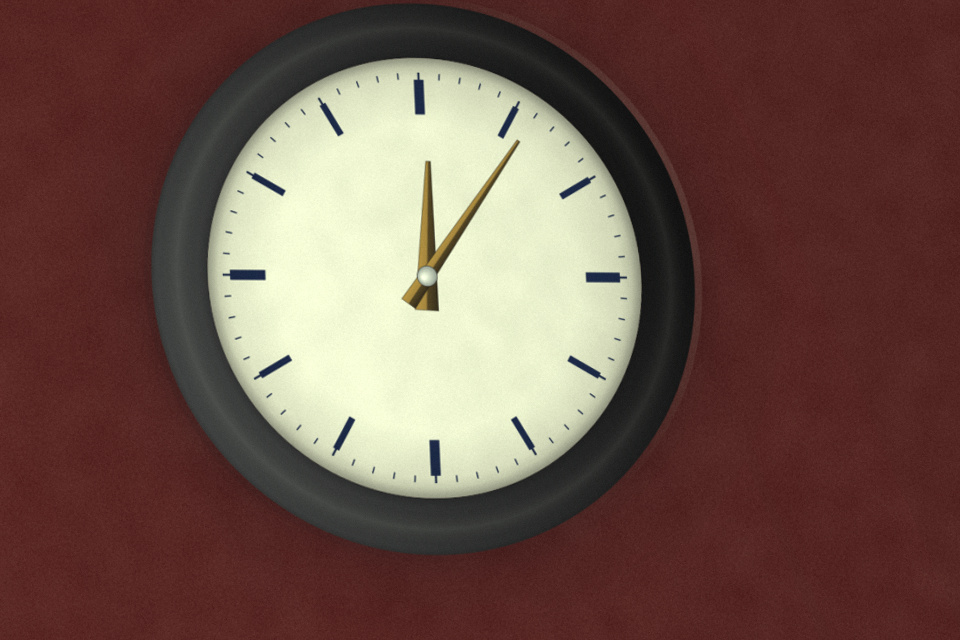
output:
12.06
